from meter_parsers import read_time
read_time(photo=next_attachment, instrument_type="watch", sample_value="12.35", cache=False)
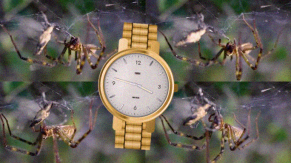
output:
3.47
